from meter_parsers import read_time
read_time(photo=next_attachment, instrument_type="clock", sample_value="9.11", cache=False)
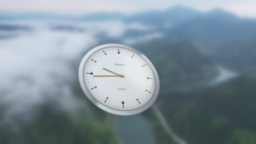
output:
9.44
